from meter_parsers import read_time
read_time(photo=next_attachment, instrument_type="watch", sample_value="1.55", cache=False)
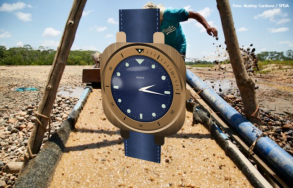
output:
2.16
